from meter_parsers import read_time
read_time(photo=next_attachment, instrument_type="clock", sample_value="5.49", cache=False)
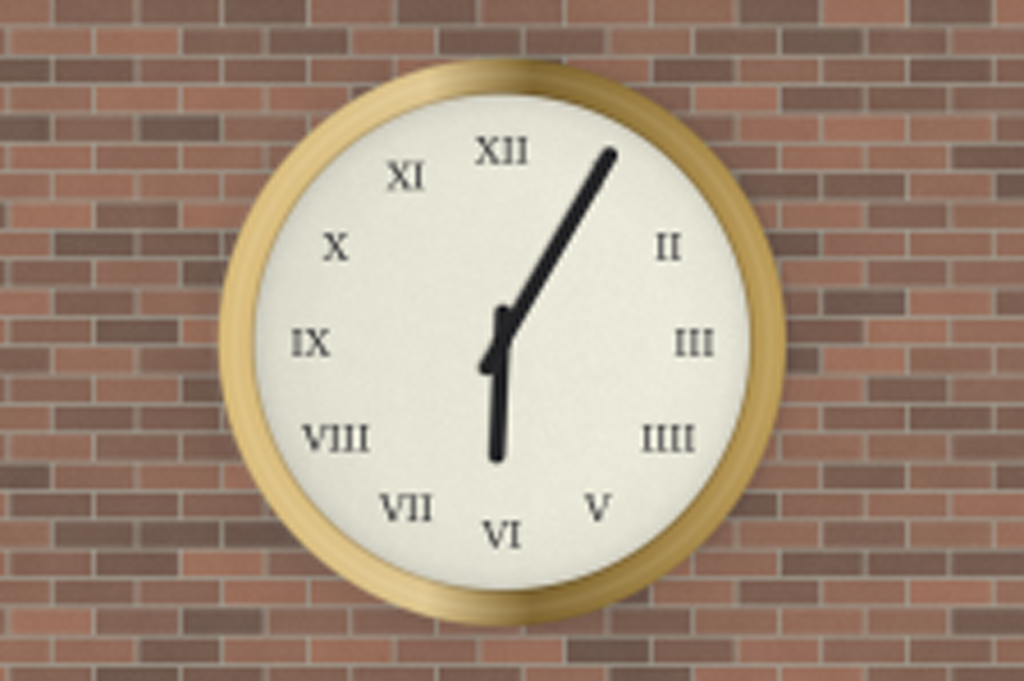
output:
6.05
